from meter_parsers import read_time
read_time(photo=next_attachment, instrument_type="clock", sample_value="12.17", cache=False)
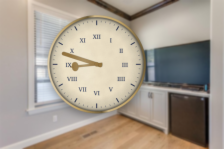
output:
8.48
